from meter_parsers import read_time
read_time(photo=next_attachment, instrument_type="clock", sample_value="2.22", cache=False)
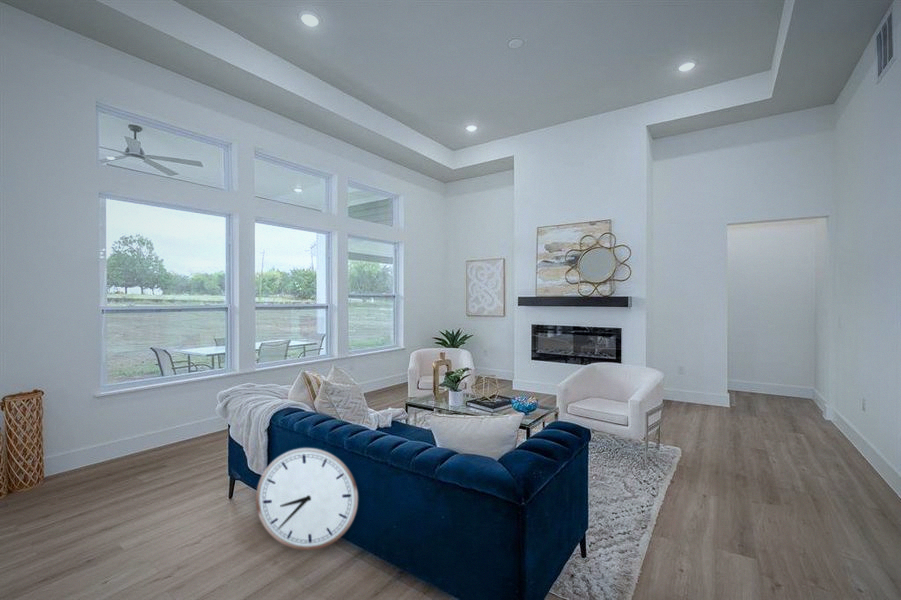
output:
8.38
